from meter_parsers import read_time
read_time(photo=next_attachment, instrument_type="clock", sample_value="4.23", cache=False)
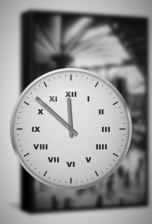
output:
11.52
